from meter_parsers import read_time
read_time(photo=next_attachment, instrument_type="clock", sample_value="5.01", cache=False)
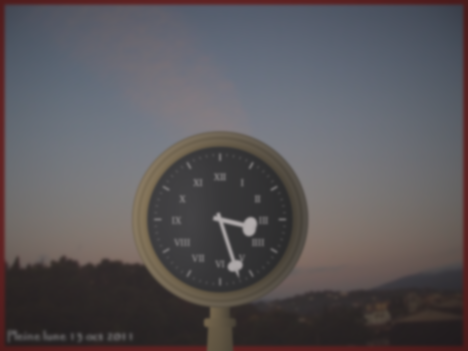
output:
3.27
